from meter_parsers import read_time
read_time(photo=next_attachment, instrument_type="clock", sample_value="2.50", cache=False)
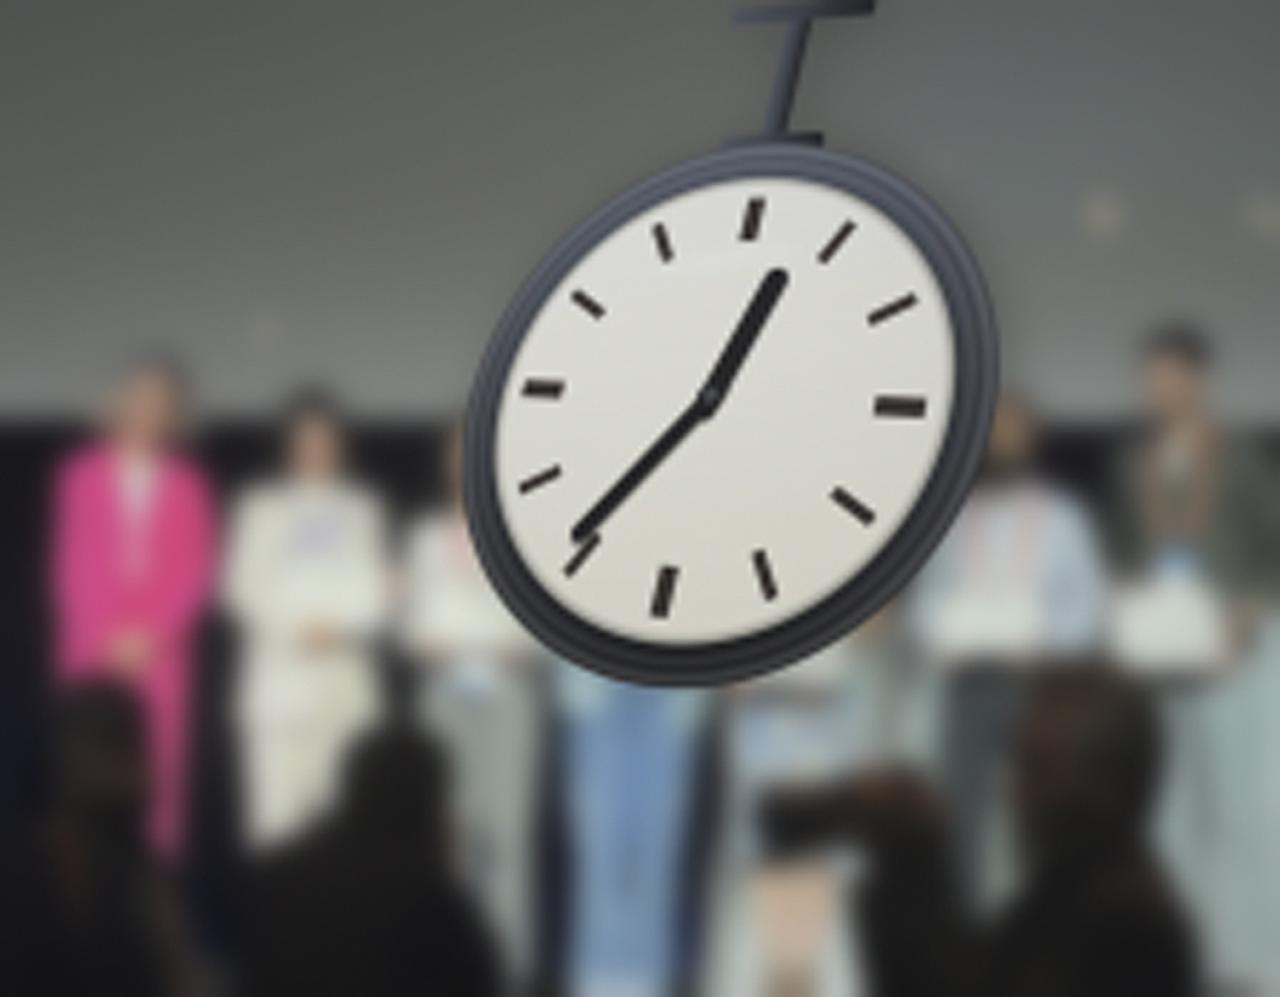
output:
12.36
